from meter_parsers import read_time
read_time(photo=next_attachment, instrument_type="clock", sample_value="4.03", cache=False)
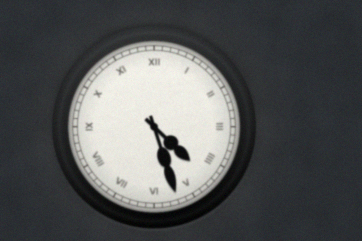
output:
4.27
